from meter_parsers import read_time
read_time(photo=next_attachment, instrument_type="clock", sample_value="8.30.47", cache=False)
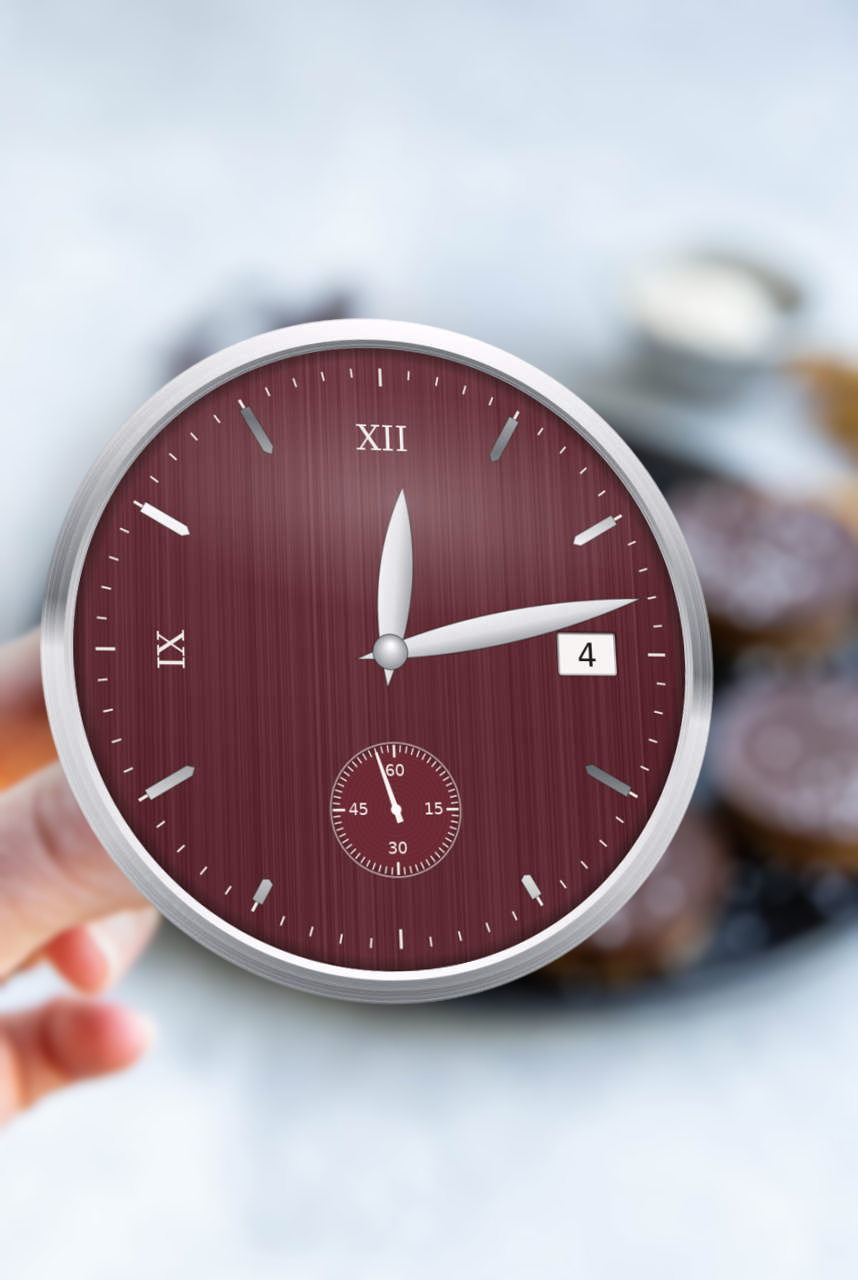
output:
12.12.57
